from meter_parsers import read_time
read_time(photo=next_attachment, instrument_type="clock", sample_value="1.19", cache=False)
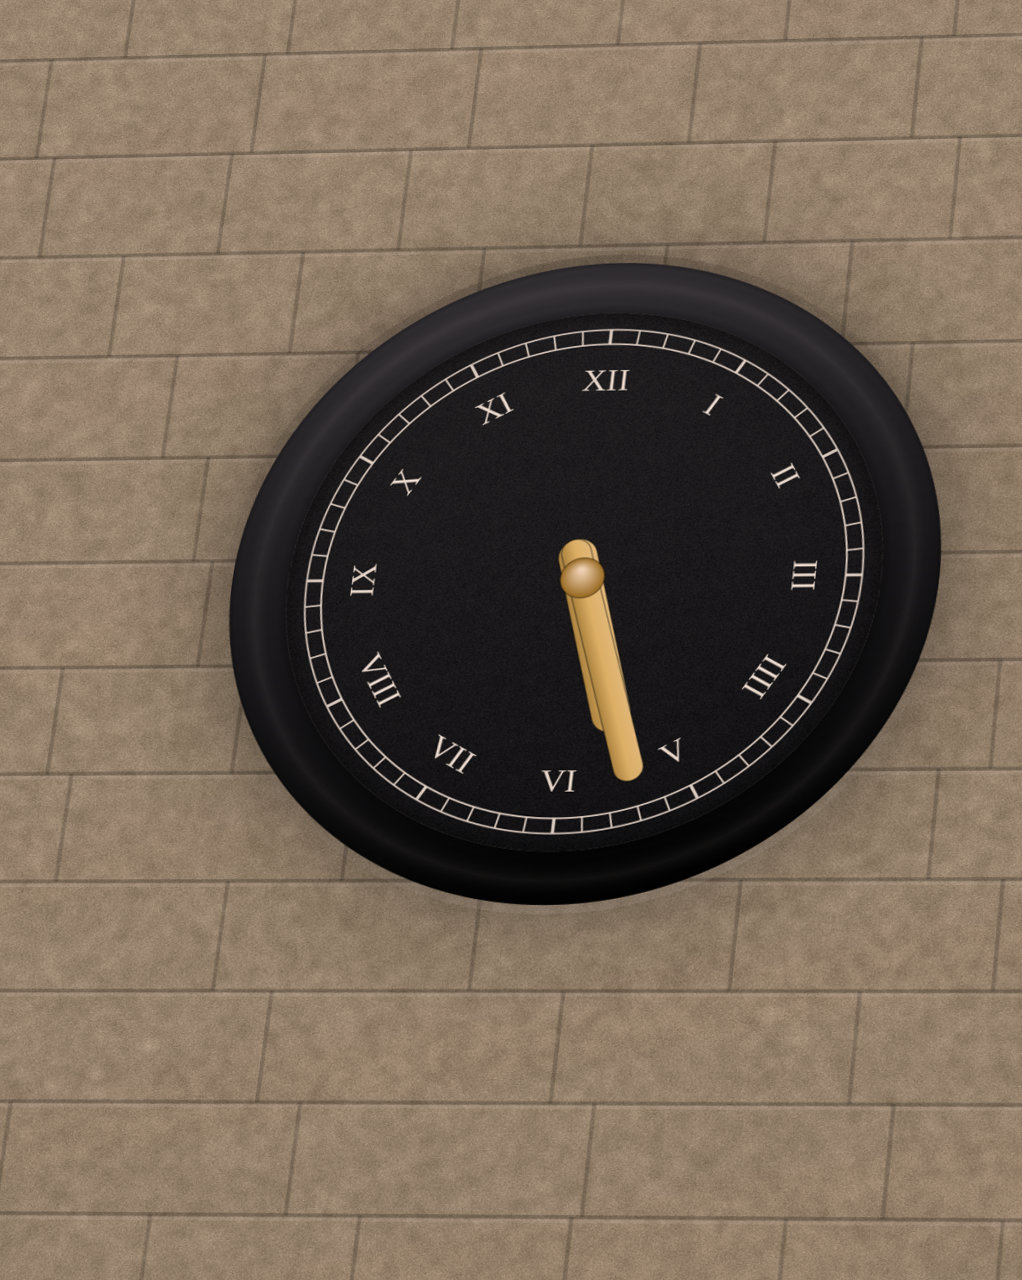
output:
5.27
